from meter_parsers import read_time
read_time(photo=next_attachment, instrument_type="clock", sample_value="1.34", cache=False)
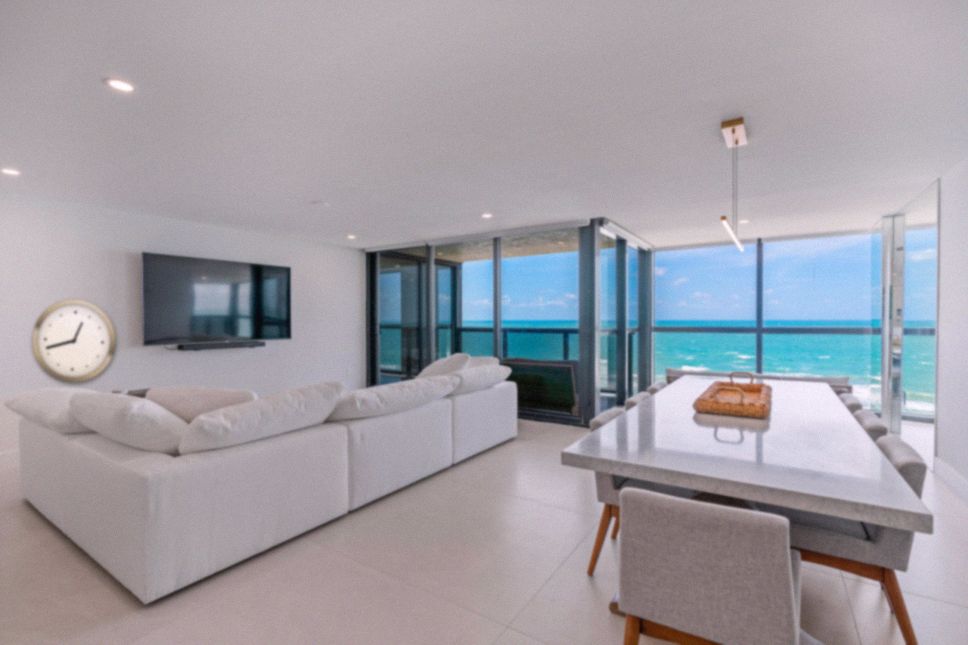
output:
12.42
